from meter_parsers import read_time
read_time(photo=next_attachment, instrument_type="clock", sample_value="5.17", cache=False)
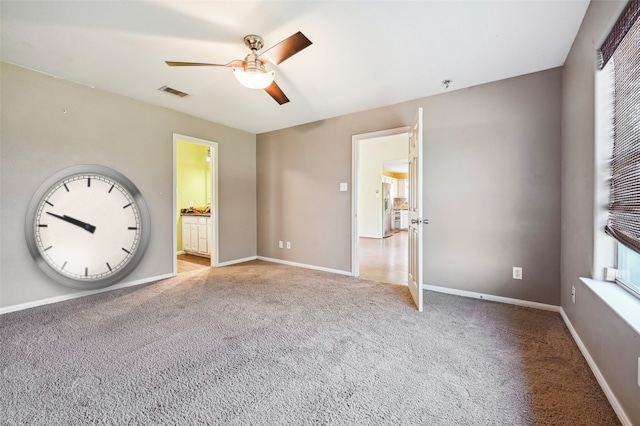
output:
9.48
